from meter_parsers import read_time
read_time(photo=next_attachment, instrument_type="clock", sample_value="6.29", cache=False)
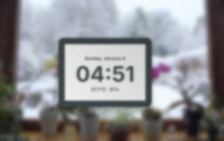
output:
4.51
